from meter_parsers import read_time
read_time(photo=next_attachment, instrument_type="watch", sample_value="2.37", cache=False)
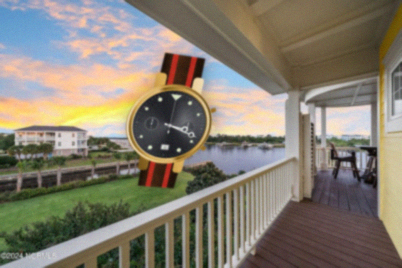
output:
3.18
